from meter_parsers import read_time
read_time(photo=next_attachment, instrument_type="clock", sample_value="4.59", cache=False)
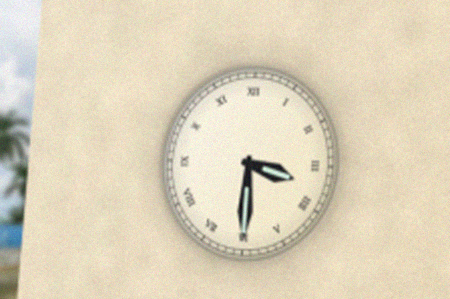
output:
3.30
